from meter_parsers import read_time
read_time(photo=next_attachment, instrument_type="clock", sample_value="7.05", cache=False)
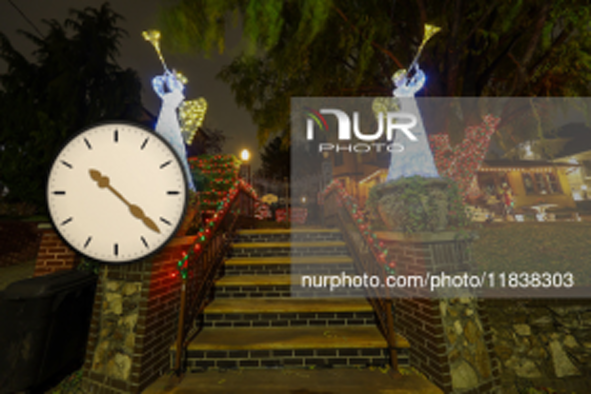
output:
10.22
